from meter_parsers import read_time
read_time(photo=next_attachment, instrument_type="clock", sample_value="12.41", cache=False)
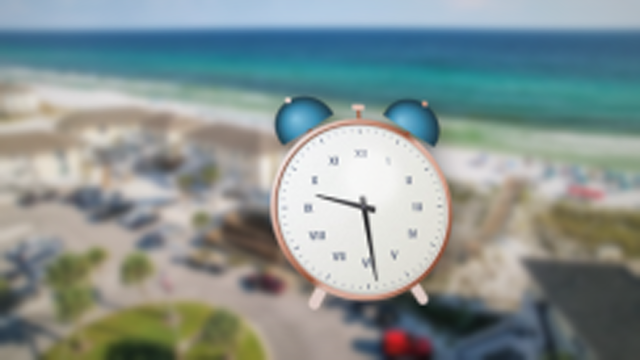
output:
9.29
